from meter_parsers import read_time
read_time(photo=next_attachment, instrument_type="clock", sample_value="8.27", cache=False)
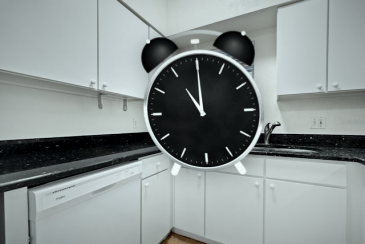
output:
11.00
